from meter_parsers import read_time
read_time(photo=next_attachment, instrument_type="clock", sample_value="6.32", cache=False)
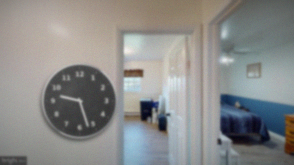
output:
9.27
